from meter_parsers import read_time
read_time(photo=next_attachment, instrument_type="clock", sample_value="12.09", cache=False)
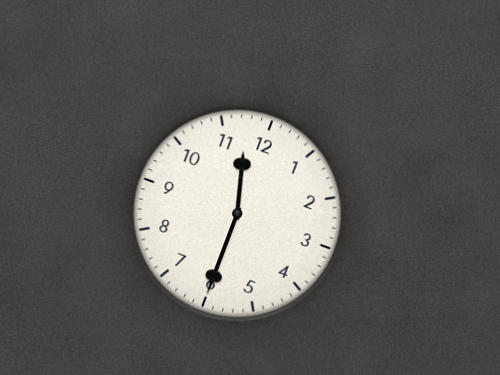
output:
11.30
